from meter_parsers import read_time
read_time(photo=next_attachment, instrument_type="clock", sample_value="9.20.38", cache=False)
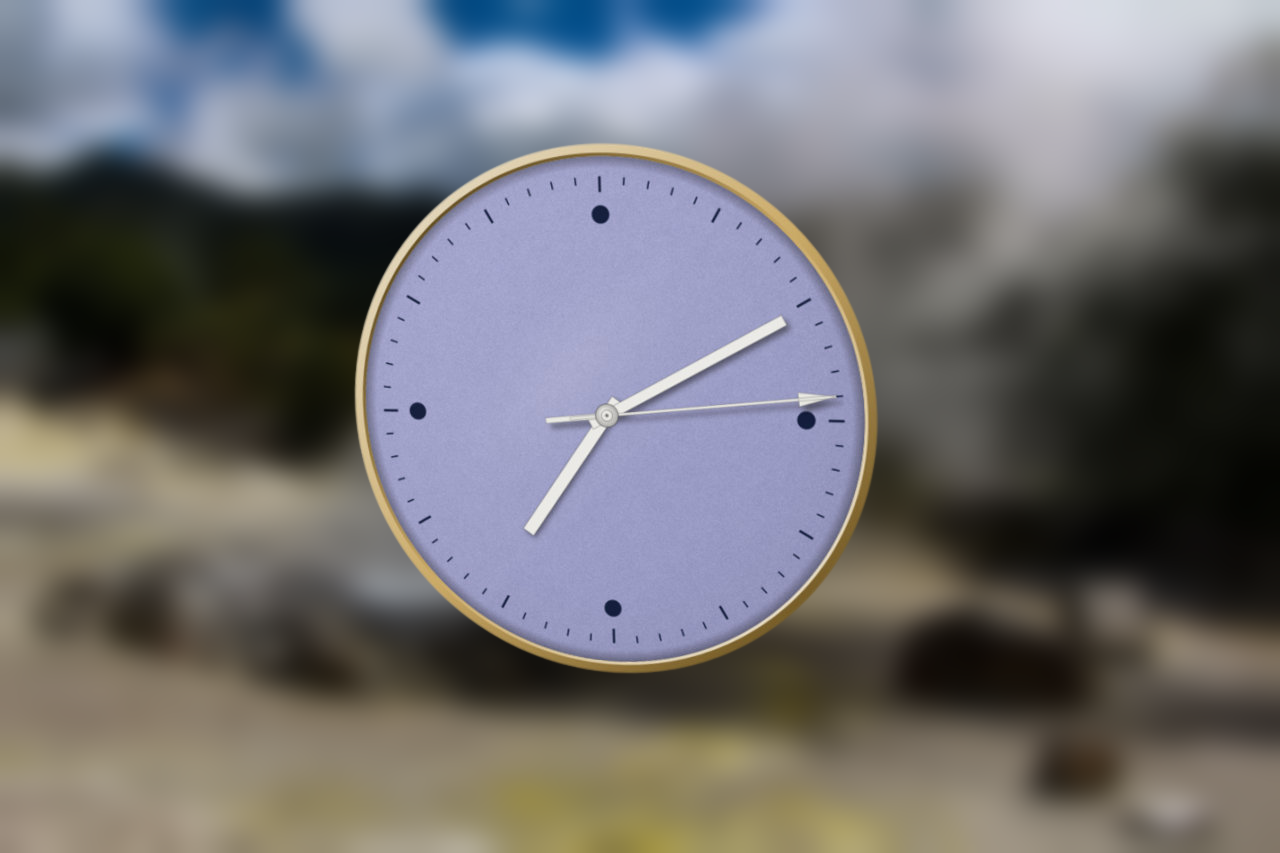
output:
7.10.14
